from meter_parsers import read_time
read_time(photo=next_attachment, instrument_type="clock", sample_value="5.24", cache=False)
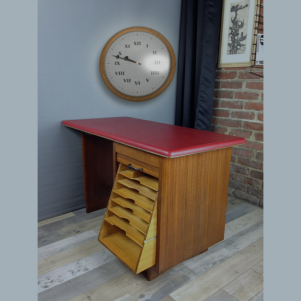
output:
9.48
